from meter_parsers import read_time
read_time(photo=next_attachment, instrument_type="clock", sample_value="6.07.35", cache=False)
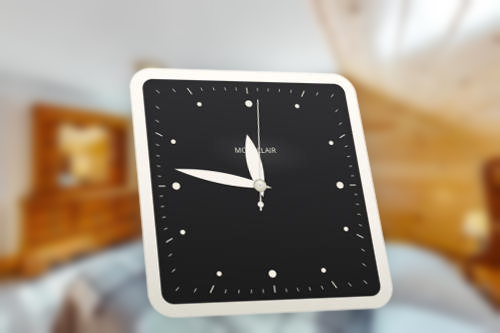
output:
11.47.01
